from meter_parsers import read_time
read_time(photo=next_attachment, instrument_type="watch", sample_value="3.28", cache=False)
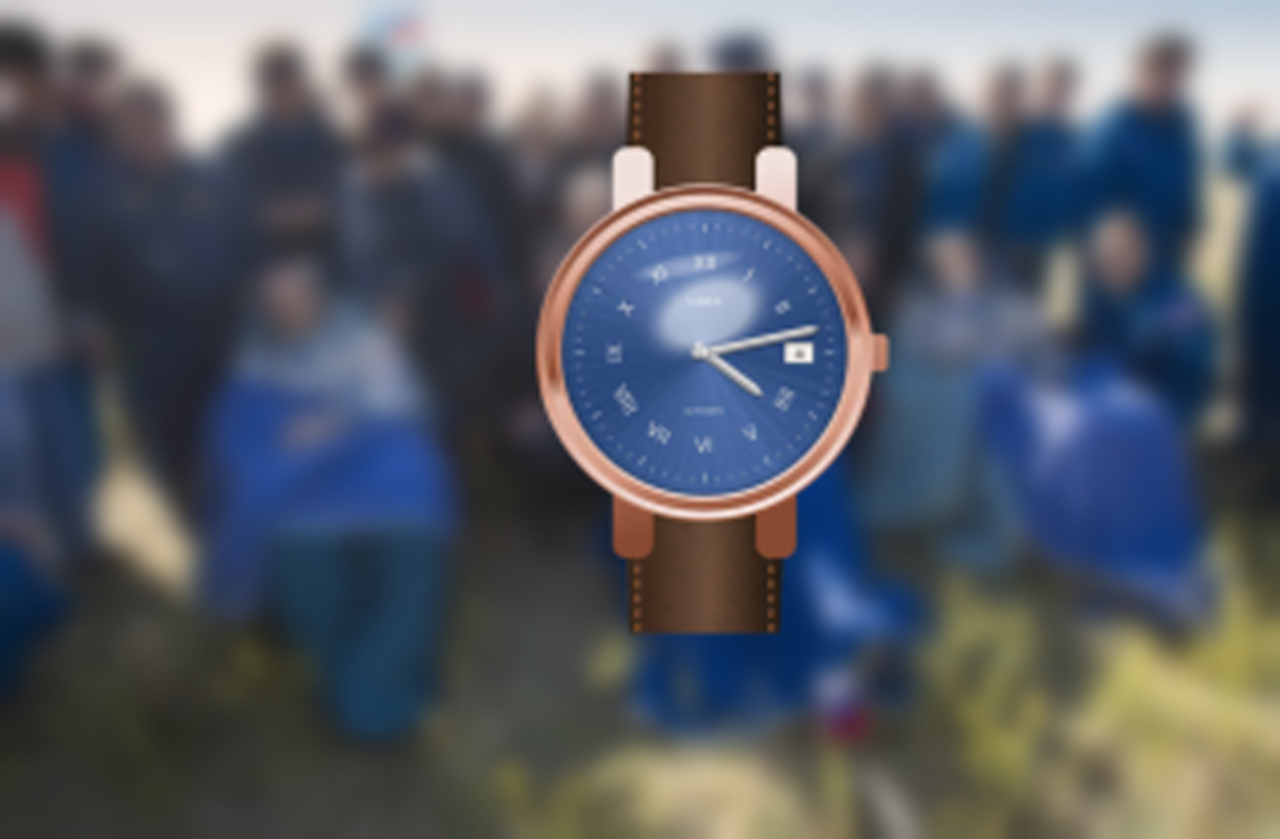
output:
4.13
